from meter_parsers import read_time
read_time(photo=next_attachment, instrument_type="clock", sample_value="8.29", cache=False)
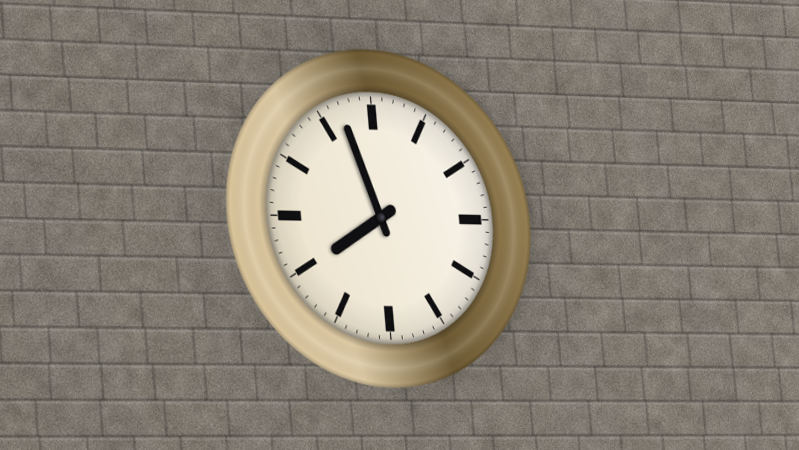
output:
7.57
